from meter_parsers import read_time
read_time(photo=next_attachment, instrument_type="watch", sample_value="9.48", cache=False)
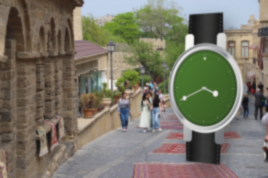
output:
3.41
